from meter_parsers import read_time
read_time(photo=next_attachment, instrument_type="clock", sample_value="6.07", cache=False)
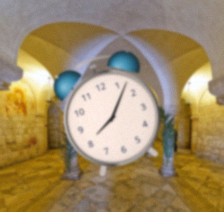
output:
8.07
